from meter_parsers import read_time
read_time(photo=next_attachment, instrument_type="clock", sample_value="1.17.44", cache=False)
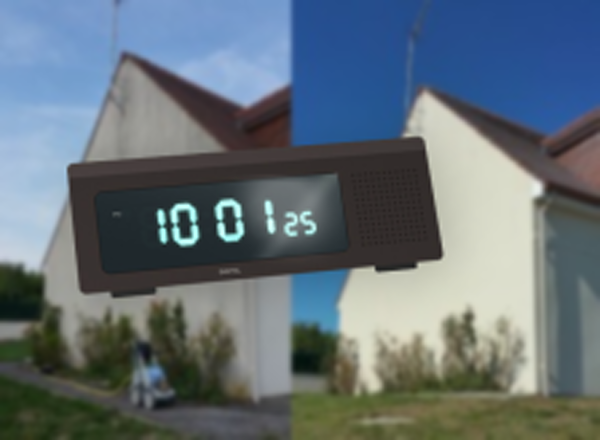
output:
10.01.25
